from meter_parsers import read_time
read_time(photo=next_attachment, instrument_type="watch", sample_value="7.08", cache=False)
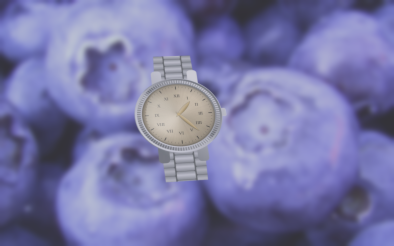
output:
1.23
